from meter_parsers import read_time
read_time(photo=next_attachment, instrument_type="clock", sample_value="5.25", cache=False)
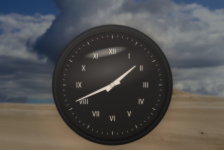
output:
1.41
